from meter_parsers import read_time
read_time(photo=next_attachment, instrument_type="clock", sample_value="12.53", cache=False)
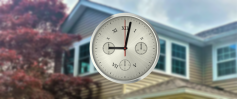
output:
9.02
